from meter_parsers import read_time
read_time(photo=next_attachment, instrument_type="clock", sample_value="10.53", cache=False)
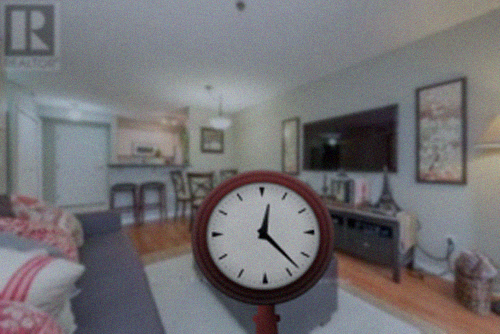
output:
12.23
